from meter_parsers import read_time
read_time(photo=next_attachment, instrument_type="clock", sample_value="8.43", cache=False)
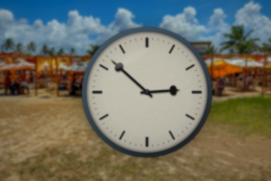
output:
2.52
